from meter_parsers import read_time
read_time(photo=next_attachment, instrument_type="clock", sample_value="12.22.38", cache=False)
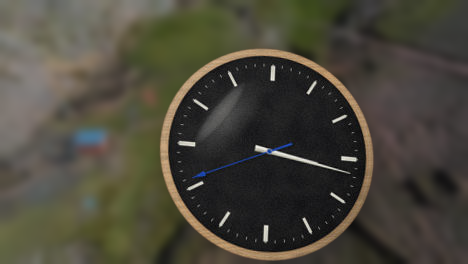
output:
3.16.41
